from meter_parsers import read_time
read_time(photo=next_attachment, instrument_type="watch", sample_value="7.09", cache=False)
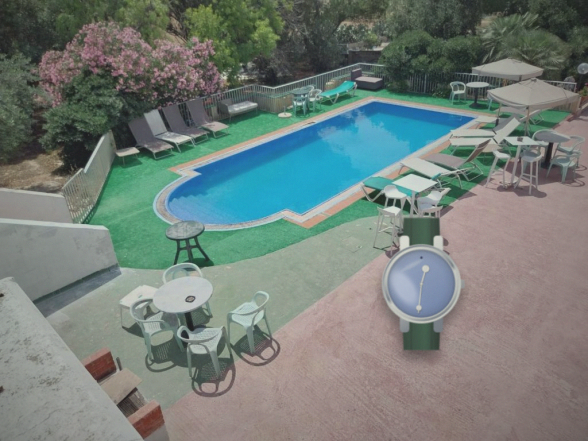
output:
12.31
